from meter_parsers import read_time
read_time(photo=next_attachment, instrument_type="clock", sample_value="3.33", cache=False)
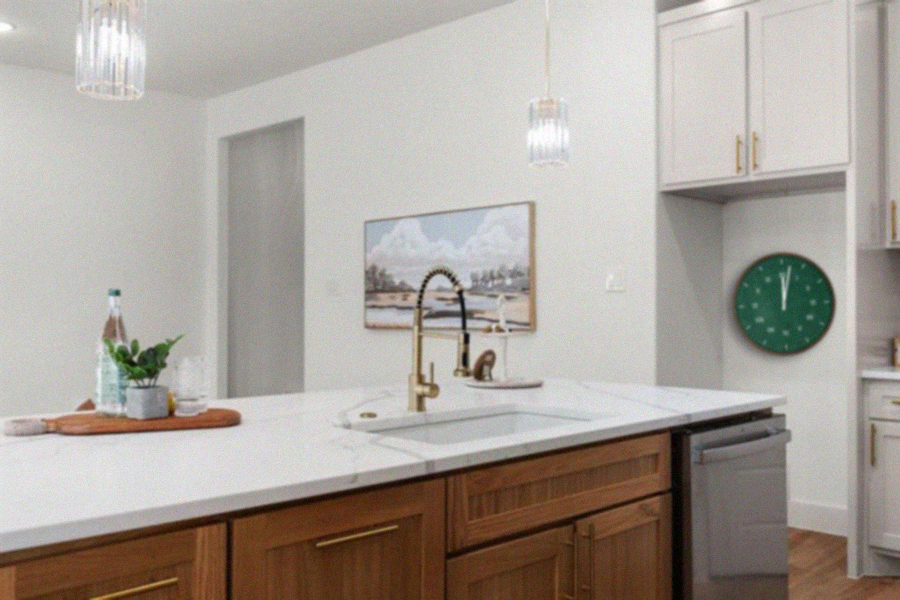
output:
12.02
